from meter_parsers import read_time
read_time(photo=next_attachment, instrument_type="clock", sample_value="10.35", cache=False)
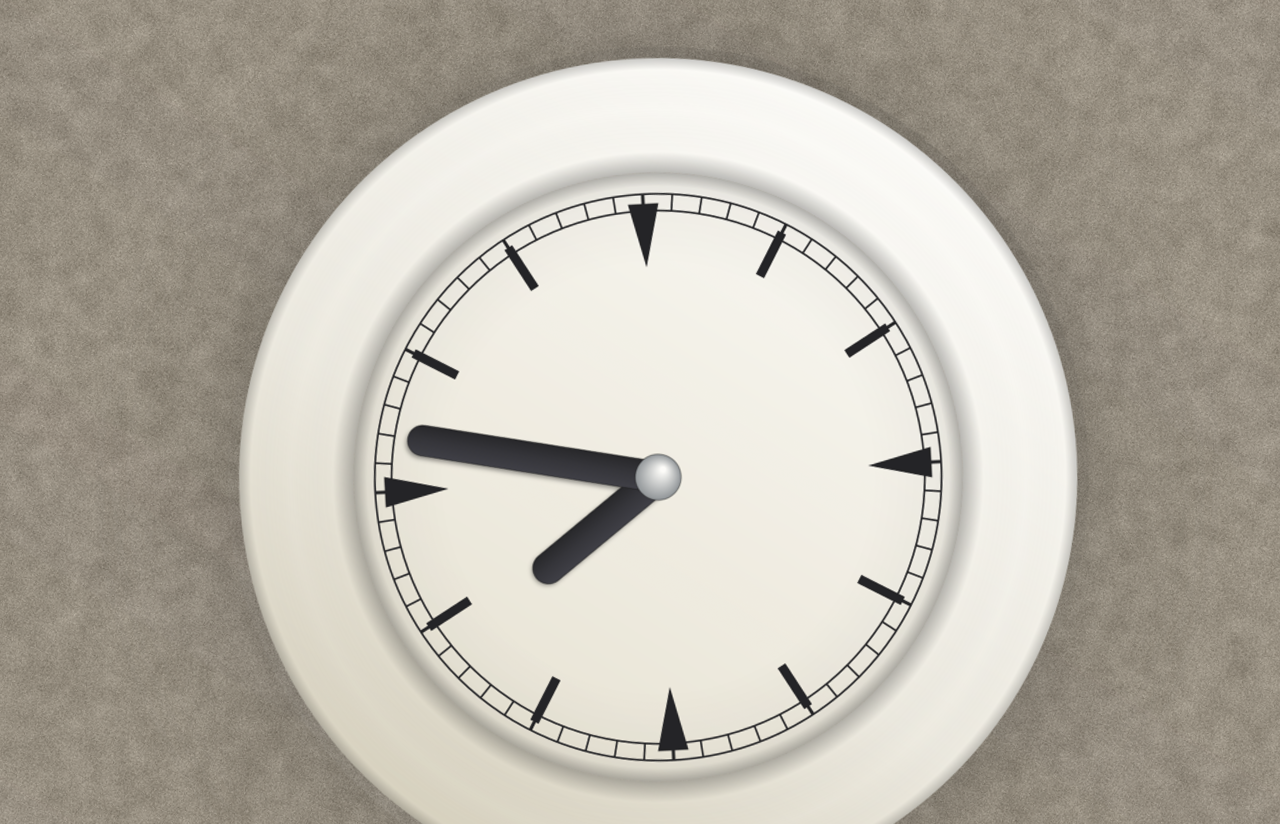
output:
7.47
